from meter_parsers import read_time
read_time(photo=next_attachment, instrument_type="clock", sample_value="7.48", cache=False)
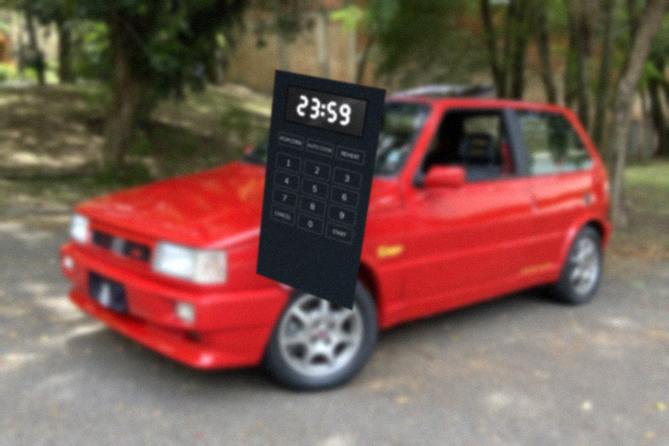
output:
23.59
